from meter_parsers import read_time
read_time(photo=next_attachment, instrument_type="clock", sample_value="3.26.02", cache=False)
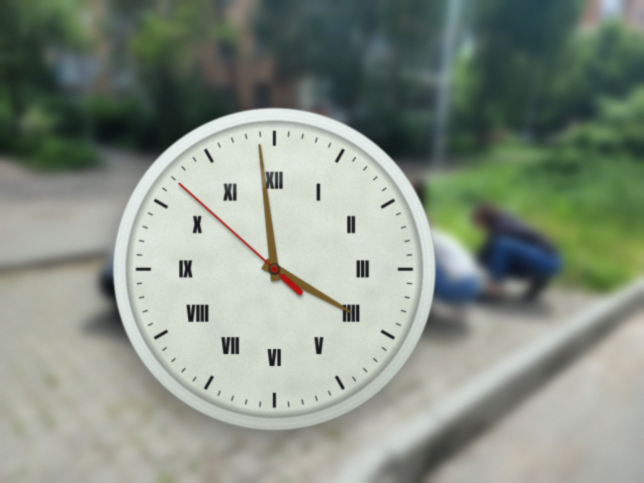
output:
3.58.52
